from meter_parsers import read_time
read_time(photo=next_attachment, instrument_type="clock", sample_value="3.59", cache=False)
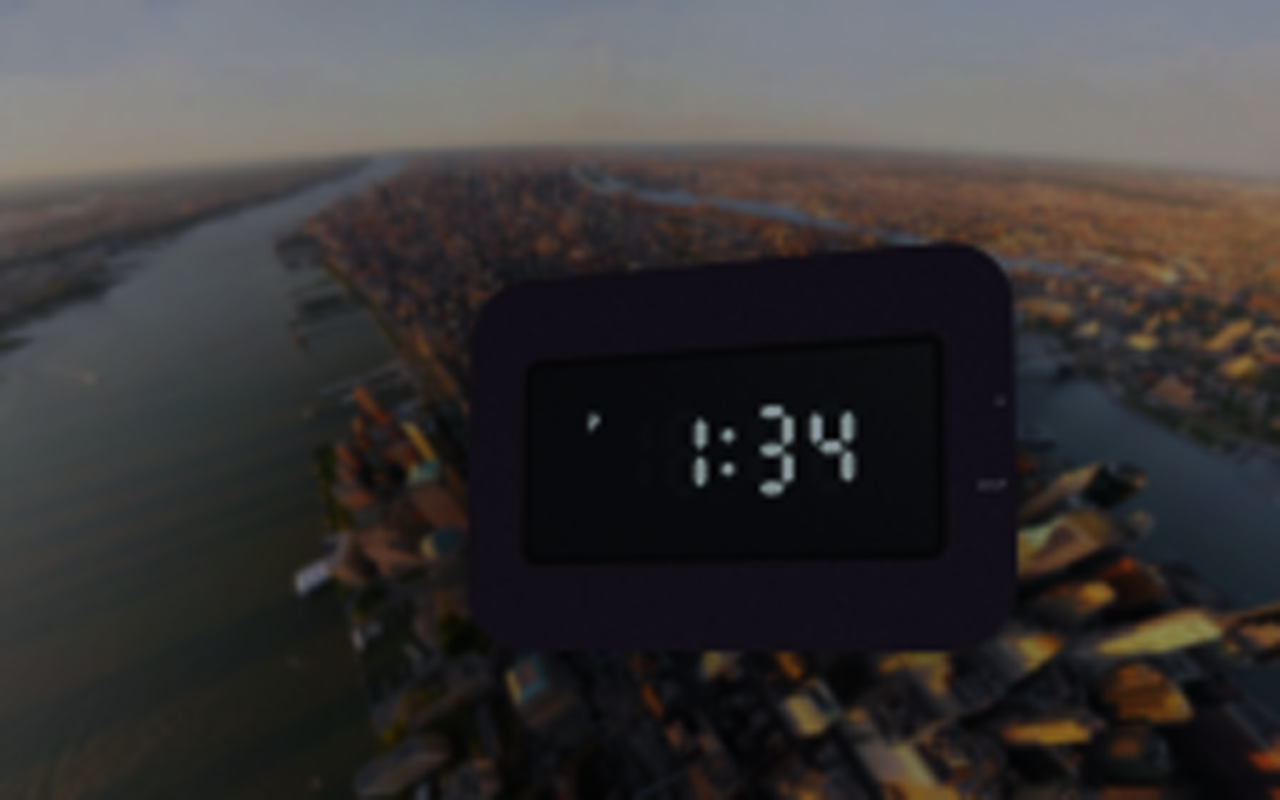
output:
1.34
